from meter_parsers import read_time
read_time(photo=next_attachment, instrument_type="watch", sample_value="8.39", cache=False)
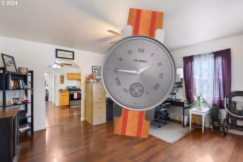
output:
1.45
